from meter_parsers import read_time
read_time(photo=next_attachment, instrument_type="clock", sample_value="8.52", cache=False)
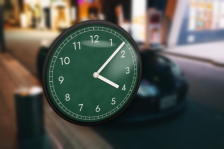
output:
4.08
